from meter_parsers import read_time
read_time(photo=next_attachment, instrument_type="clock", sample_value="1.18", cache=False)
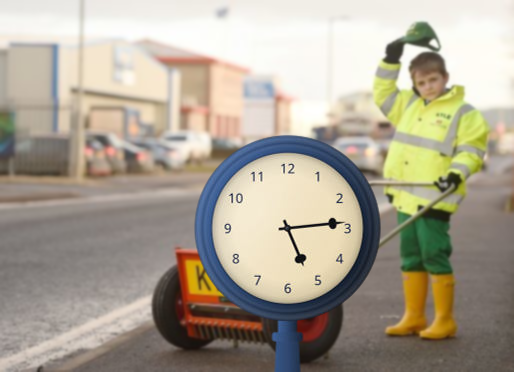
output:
5.14
